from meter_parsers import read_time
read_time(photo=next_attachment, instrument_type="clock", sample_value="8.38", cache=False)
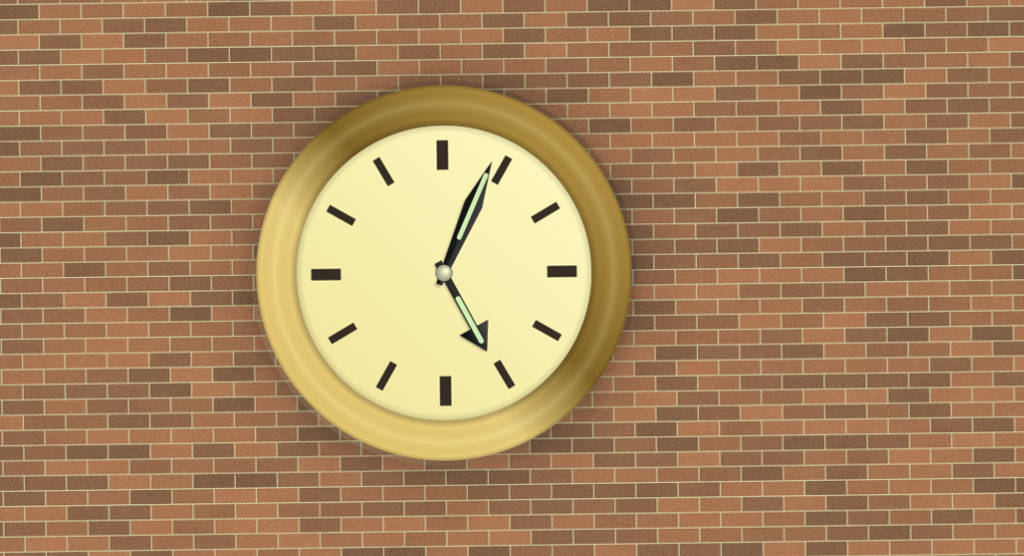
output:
5.04
